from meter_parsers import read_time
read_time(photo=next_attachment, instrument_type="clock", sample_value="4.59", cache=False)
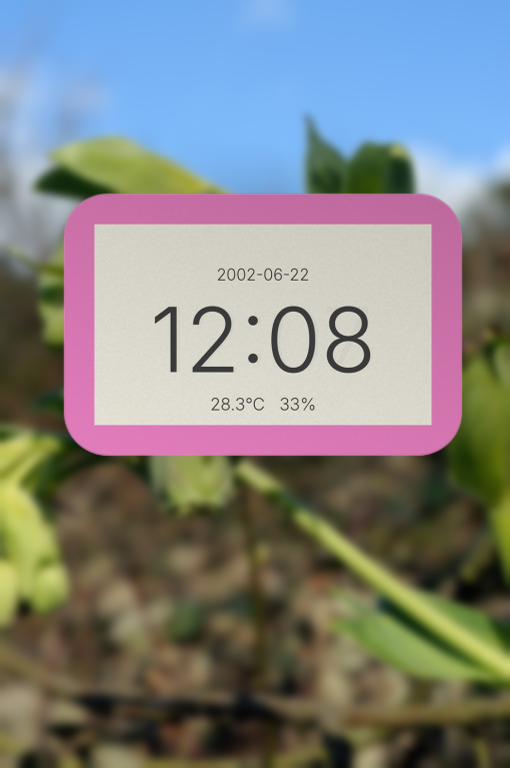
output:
12.08
